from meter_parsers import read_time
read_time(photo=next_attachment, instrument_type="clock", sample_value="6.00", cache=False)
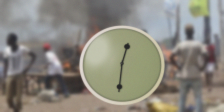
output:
12.31
